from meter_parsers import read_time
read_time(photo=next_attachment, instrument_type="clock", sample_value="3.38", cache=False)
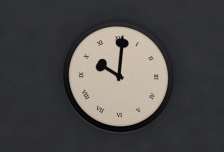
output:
10.01
